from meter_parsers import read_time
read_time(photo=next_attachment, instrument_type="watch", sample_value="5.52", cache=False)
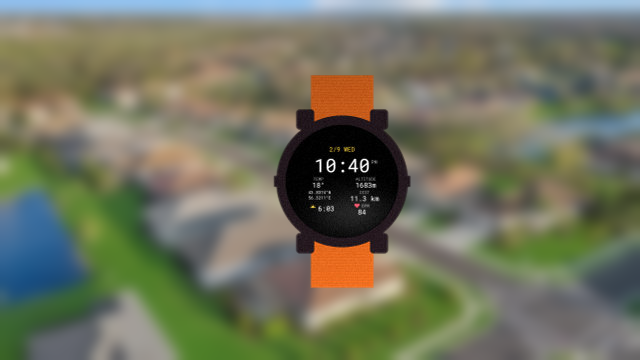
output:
10.40
